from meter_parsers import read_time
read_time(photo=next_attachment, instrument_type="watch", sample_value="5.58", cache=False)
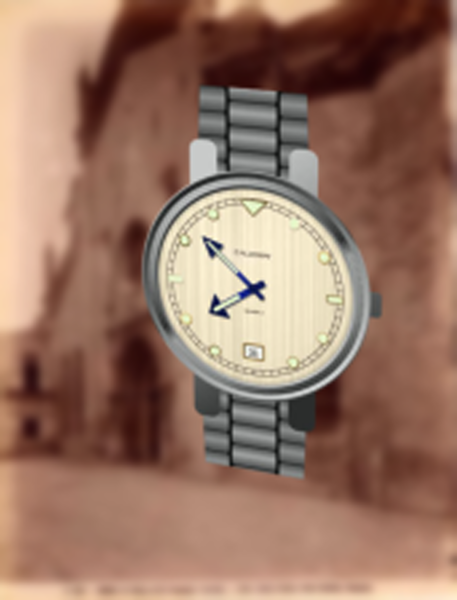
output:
7.52
